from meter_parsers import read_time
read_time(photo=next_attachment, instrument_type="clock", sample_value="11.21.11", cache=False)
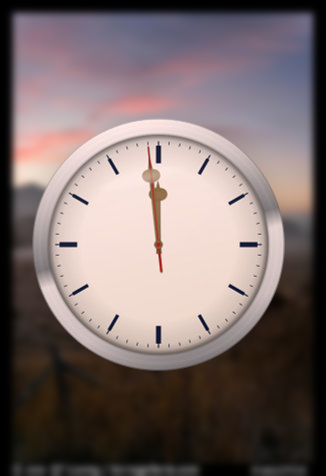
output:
11.58.59
